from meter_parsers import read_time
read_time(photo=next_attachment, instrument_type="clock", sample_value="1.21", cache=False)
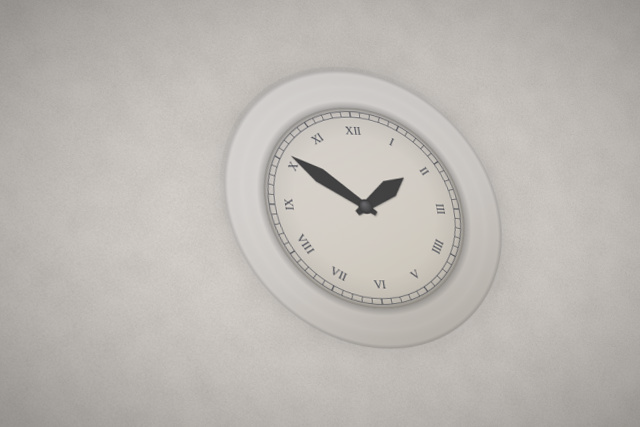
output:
1.51
